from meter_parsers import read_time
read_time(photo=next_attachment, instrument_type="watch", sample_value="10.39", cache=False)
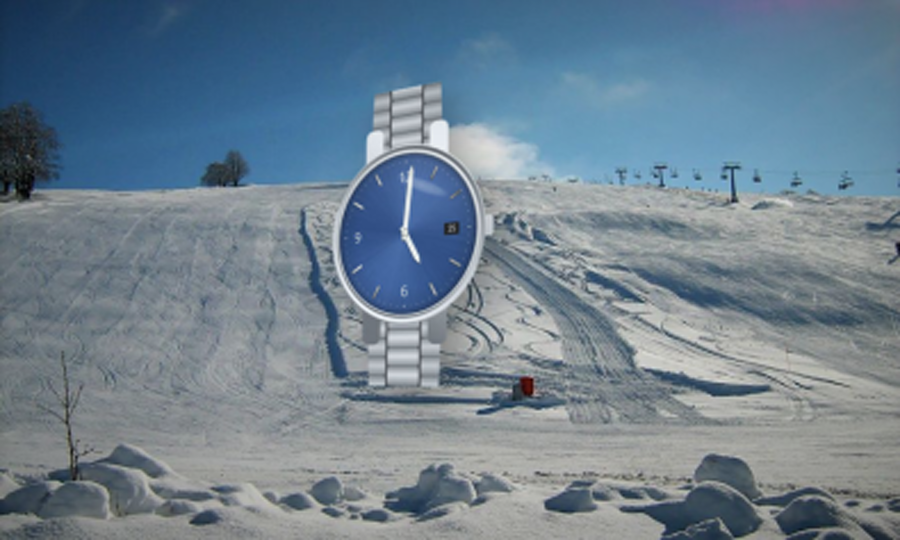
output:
5.01
